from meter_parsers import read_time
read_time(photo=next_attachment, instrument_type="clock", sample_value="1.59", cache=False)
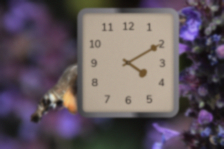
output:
4.10
